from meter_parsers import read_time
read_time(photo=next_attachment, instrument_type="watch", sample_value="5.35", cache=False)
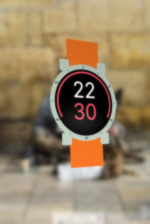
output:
22.30
